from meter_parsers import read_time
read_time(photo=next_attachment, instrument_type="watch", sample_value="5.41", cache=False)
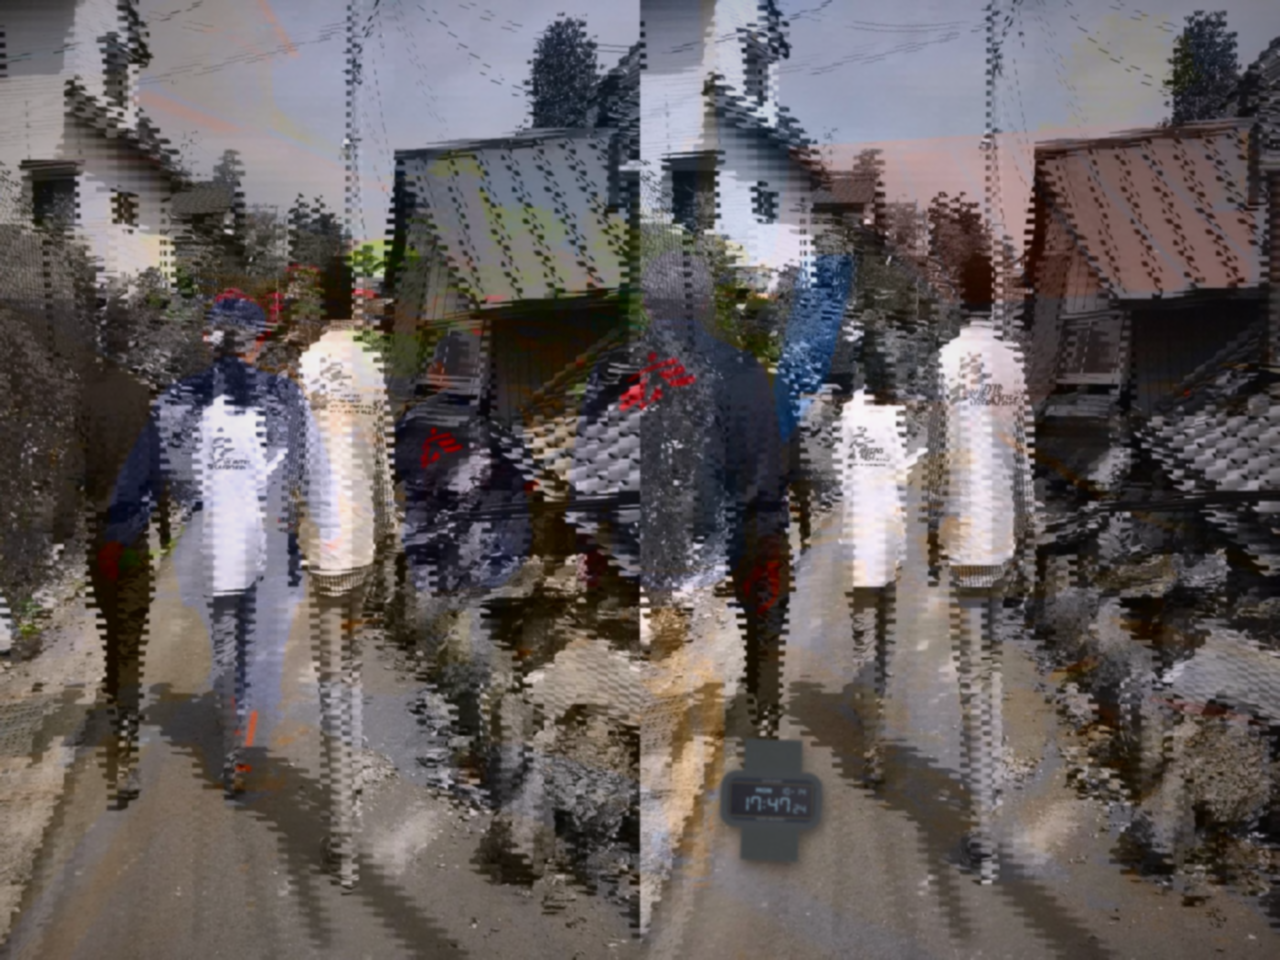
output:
17.47
